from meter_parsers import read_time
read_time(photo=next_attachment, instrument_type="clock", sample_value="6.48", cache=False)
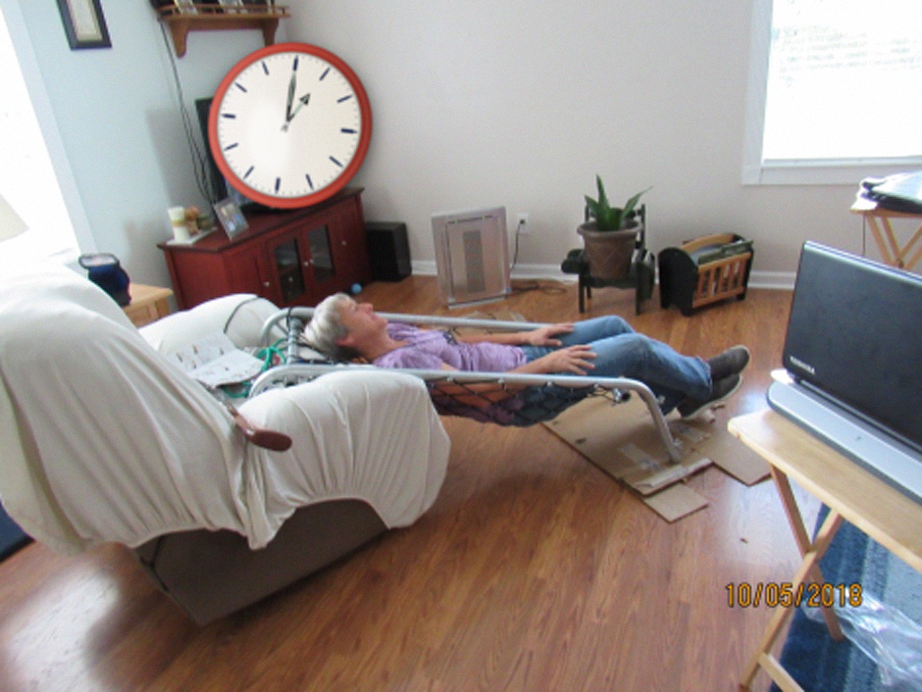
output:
1.00
